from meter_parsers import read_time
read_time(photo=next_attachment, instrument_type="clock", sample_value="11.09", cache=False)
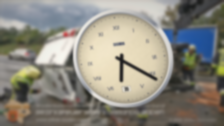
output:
6.21
